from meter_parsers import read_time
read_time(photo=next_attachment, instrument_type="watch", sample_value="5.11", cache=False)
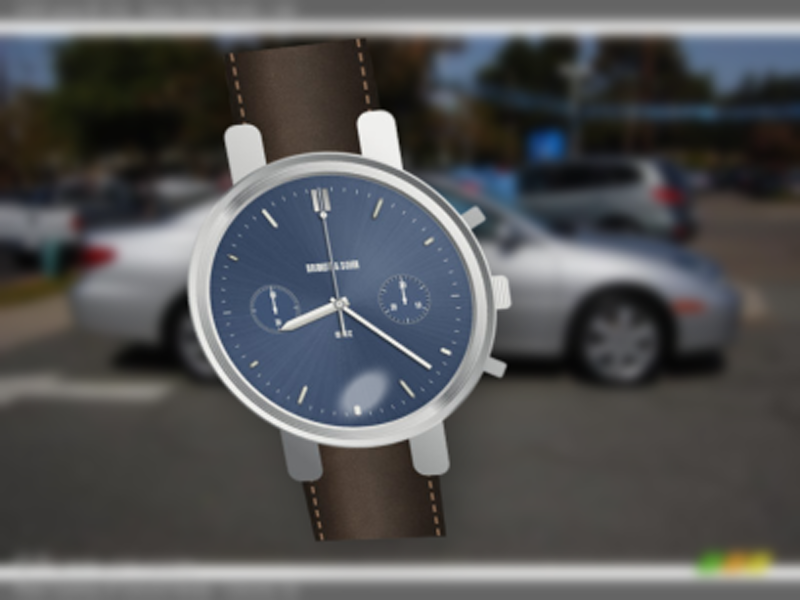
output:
8.22
